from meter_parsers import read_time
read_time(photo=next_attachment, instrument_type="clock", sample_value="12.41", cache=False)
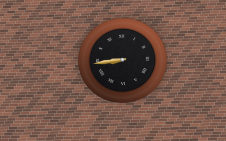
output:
8.44
